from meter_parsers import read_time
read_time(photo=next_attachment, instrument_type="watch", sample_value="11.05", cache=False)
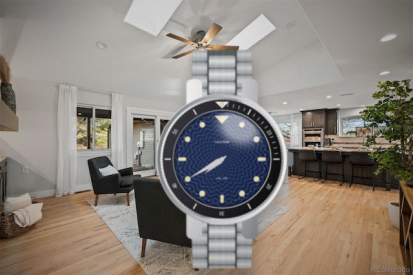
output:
7.40
